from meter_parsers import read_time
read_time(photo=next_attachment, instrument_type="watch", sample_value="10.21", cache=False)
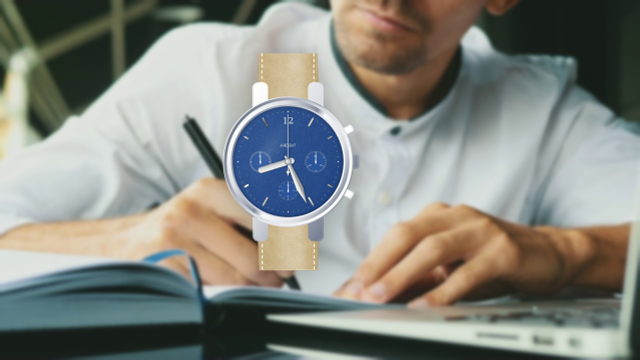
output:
8.26
